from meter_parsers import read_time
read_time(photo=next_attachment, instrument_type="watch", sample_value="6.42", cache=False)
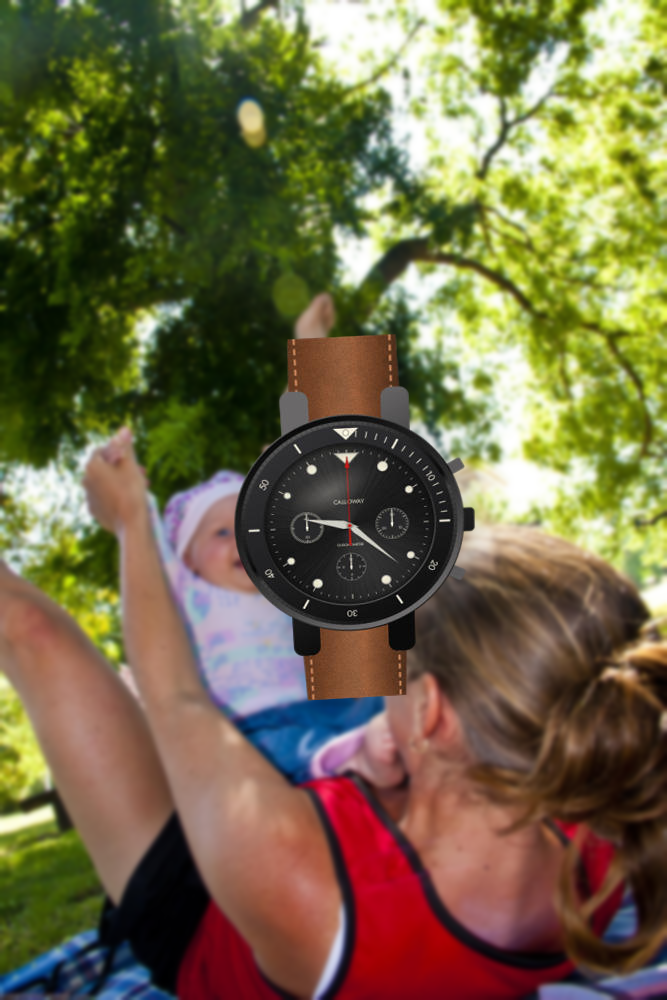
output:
9.22
